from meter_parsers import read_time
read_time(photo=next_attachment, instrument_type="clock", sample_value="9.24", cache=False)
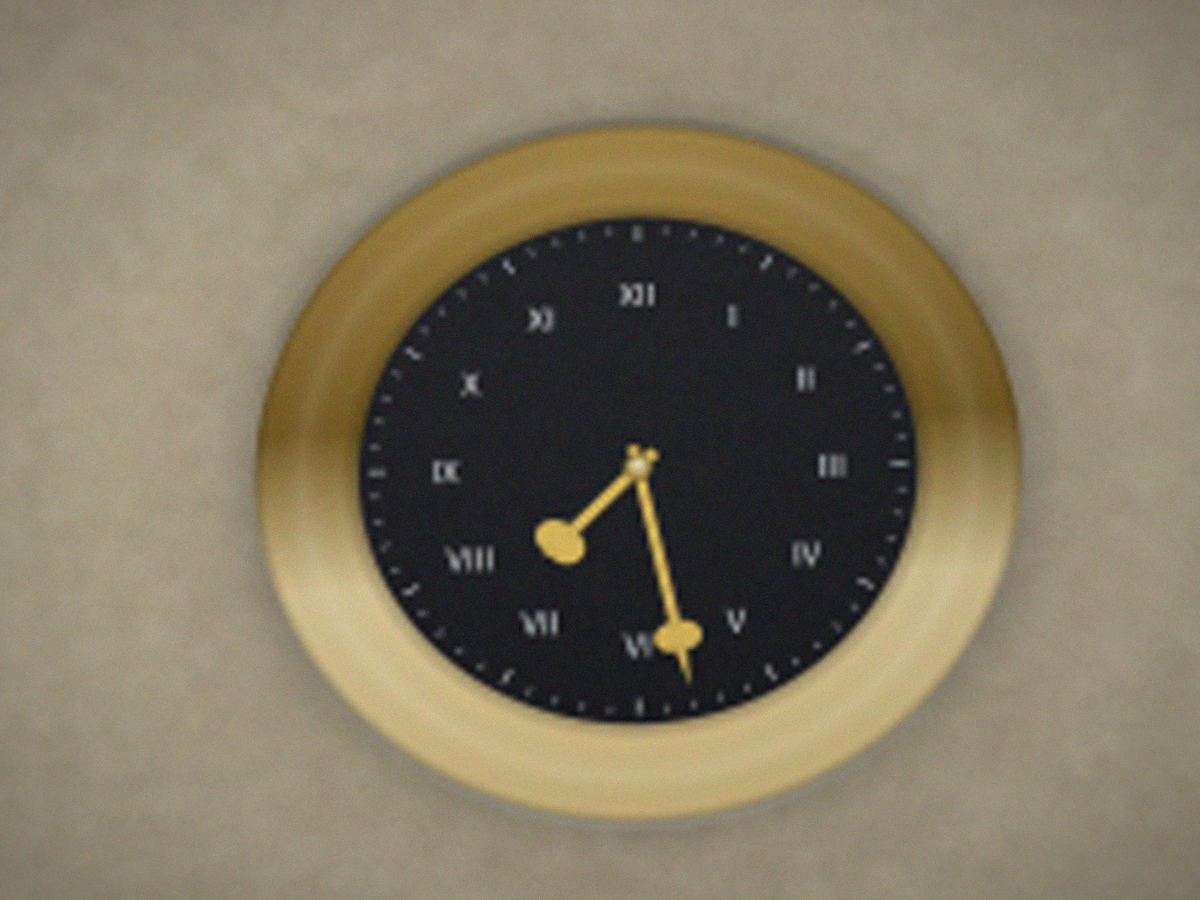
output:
7.28
